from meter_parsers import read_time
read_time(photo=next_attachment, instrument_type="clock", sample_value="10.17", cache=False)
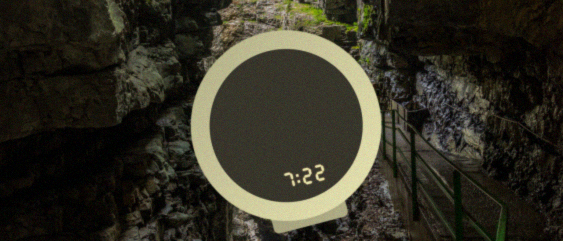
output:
7.22
